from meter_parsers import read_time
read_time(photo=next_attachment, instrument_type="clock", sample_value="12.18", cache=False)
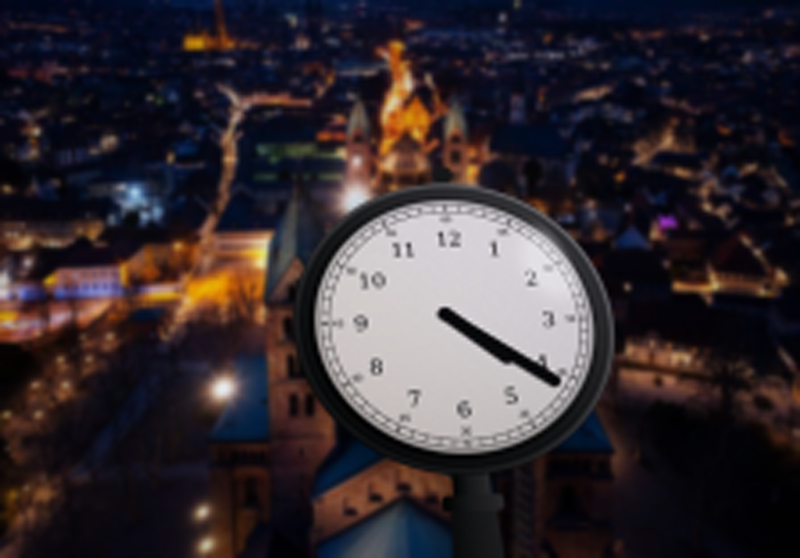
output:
4.21
